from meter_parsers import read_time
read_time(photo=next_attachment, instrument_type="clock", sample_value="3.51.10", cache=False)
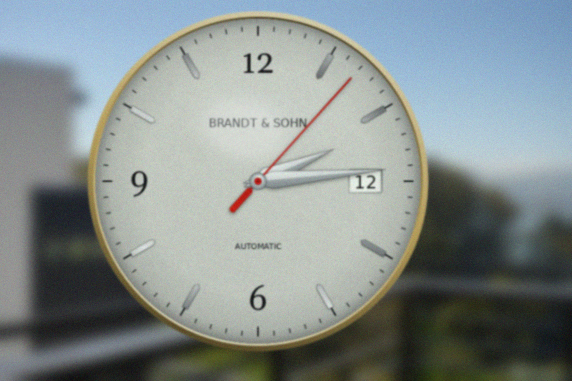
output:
2.14.07
